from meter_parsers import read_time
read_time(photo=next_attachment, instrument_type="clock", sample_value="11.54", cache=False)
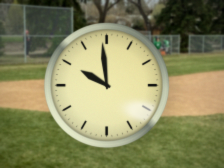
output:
9.59
